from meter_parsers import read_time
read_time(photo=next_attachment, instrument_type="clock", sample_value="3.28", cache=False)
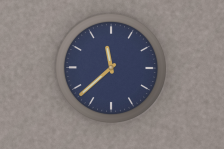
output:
11.38
